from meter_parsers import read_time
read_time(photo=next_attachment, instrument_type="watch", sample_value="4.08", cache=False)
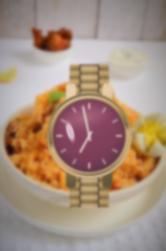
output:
6.58
